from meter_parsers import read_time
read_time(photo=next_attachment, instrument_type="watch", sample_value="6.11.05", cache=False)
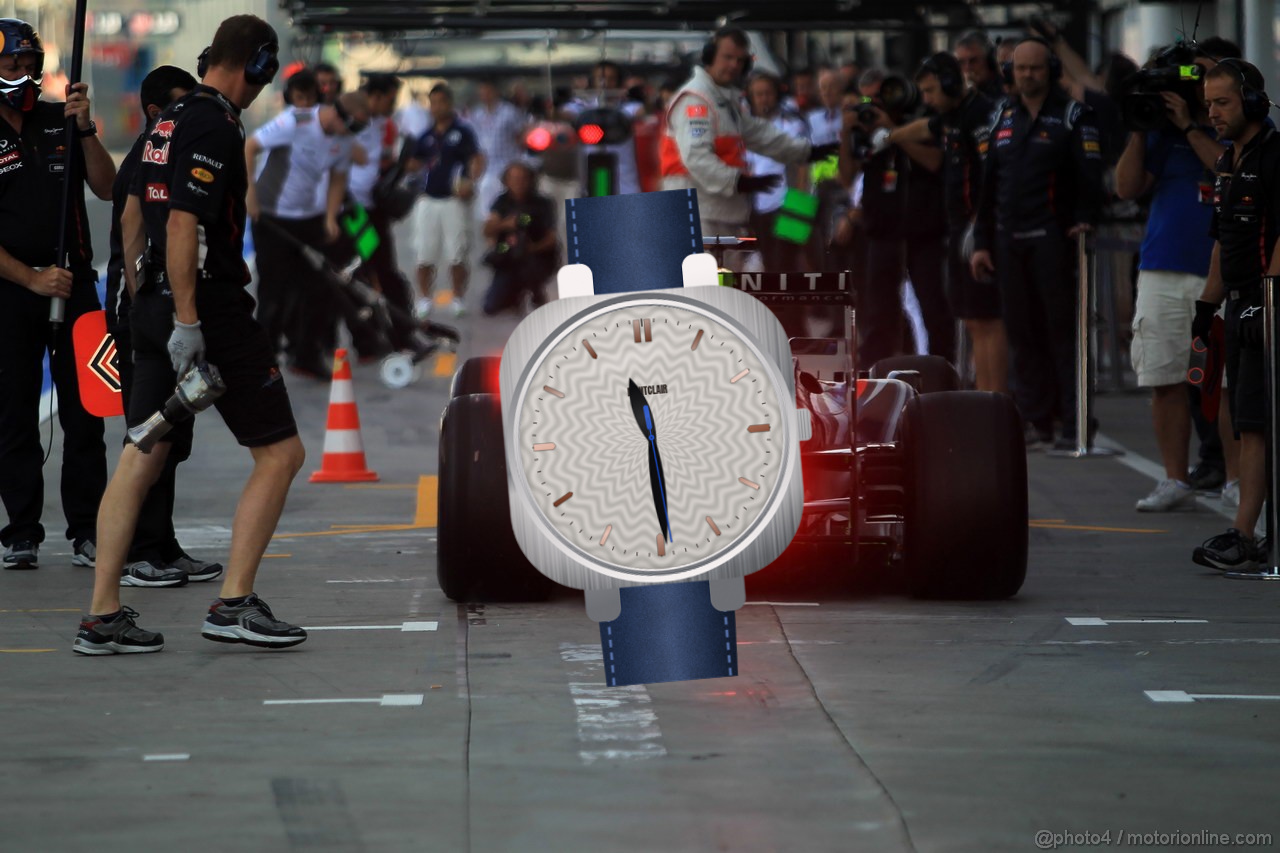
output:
11.29.29
